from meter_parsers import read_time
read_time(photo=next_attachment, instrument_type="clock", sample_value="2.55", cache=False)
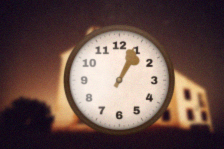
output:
1.04
